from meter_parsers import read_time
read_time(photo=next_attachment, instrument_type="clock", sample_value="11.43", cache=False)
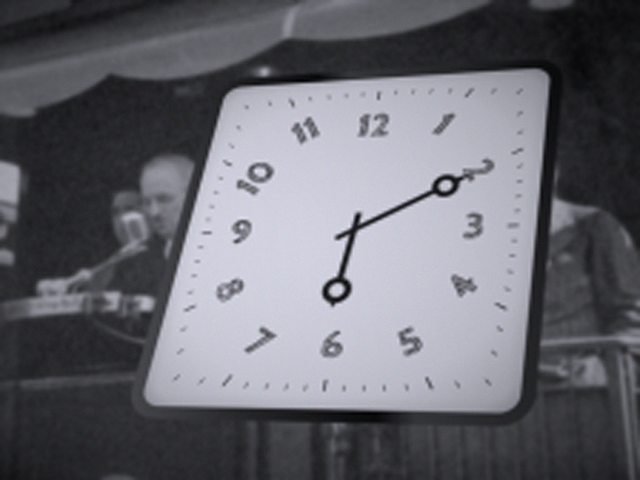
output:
6.10
